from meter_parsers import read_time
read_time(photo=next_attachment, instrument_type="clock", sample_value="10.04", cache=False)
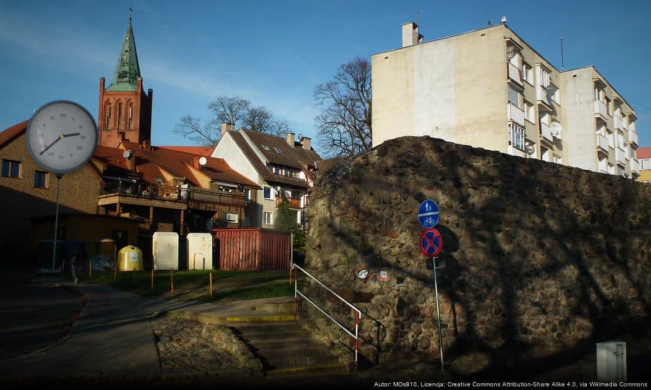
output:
2.38
